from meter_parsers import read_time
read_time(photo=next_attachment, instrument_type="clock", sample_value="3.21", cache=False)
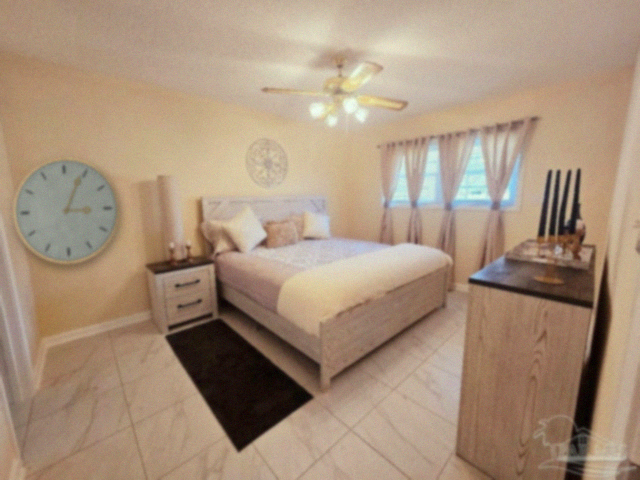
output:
3.04
